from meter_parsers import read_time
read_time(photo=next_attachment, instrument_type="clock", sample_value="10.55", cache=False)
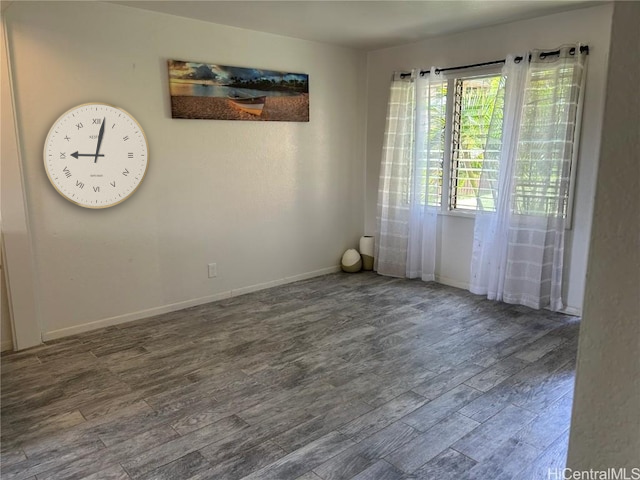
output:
9.02
